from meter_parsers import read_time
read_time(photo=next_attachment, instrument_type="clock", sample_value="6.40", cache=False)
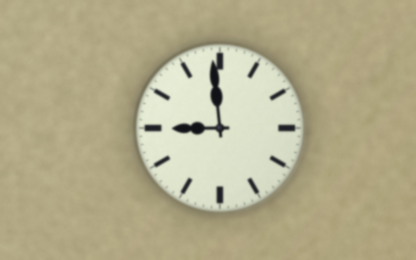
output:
8.59
